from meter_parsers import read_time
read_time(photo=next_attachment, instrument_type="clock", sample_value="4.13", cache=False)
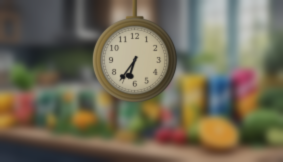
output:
6.36
